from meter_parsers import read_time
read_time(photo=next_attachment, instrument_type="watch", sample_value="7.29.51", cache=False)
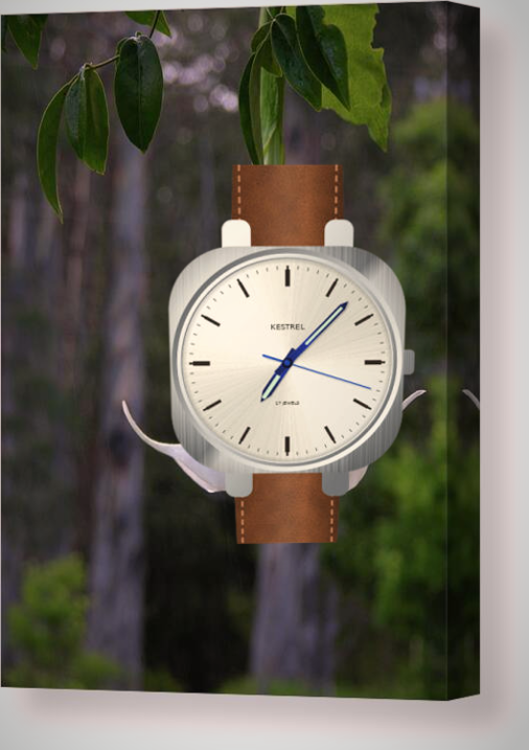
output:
7.07.18
